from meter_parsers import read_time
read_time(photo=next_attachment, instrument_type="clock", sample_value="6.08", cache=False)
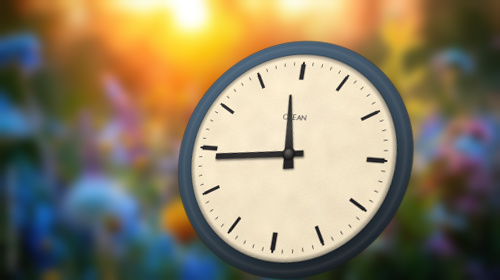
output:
11.44
